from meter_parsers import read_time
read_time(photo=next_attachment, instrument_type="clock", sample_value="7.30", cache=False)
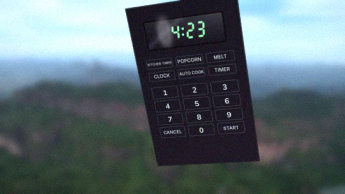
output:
4.23
